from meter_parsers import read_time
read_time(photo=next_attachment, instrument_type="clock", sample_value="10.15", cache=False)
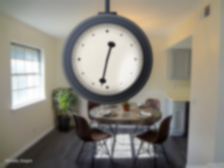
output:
12.32
